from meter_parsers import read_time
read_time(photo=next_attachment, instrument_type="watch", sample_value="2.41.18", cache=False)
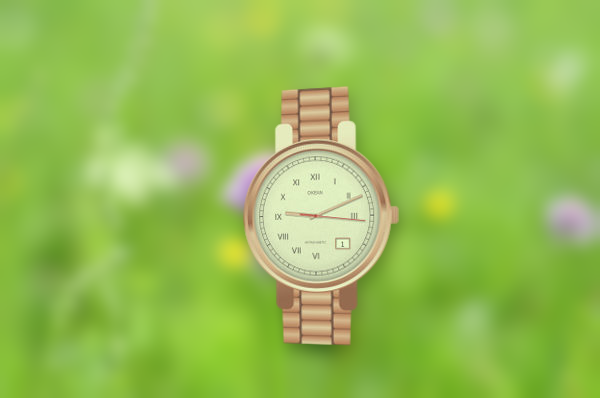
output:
9.11.16
